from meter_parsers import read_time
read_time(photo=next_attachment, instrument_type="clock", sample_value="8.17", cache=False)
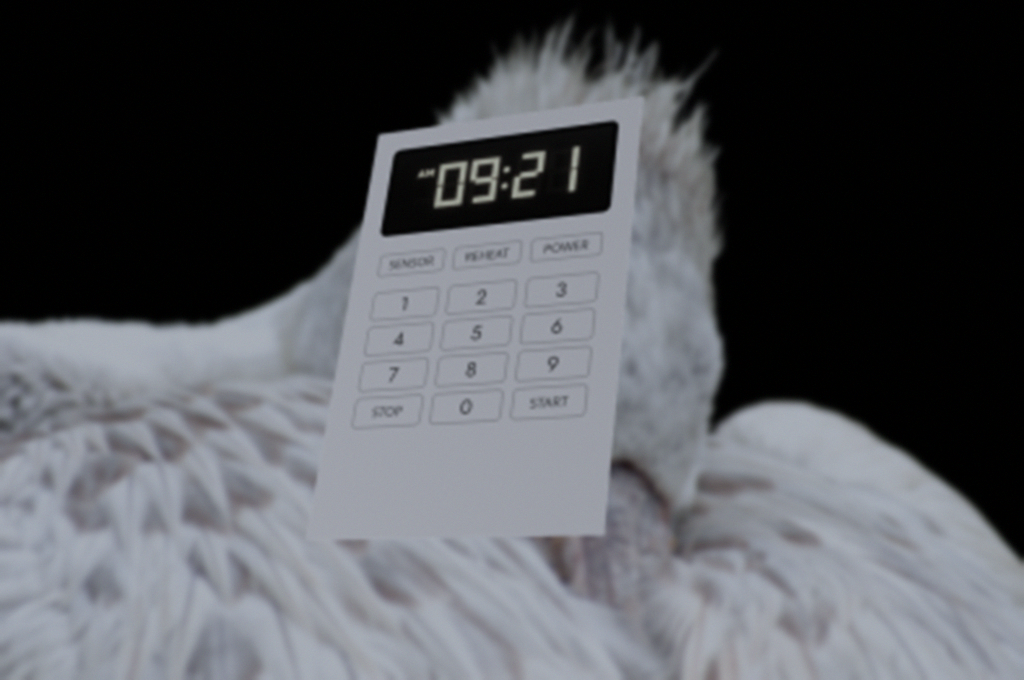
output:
9.21
